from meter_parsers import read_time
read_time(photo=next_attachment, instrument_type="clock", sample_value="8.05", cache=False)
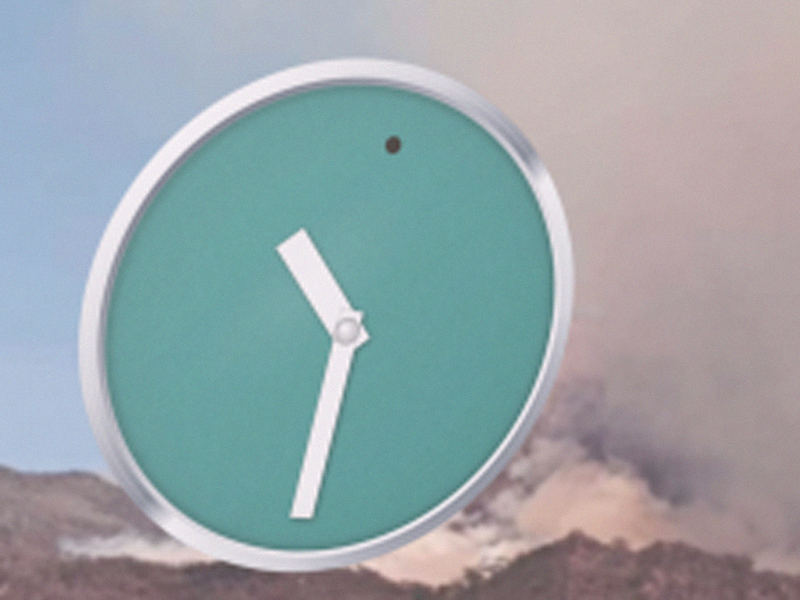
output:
10.30
